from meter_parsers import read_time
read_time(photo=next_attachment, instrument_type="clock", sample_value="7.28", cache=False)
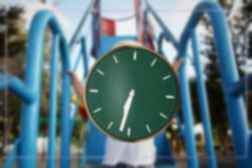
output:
6.32
